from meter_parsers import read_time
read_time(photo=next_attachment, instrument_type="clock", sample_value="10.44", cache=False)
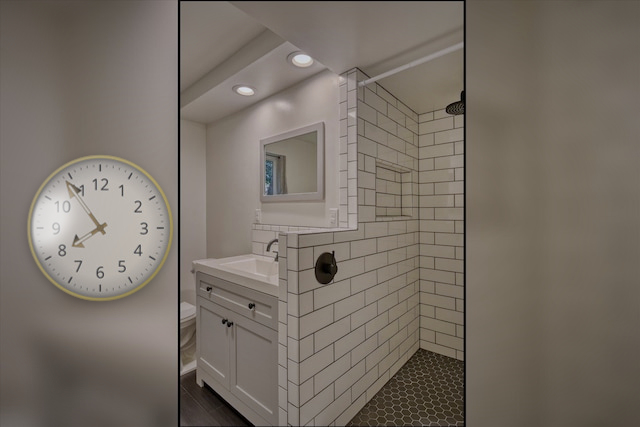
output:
7.54
